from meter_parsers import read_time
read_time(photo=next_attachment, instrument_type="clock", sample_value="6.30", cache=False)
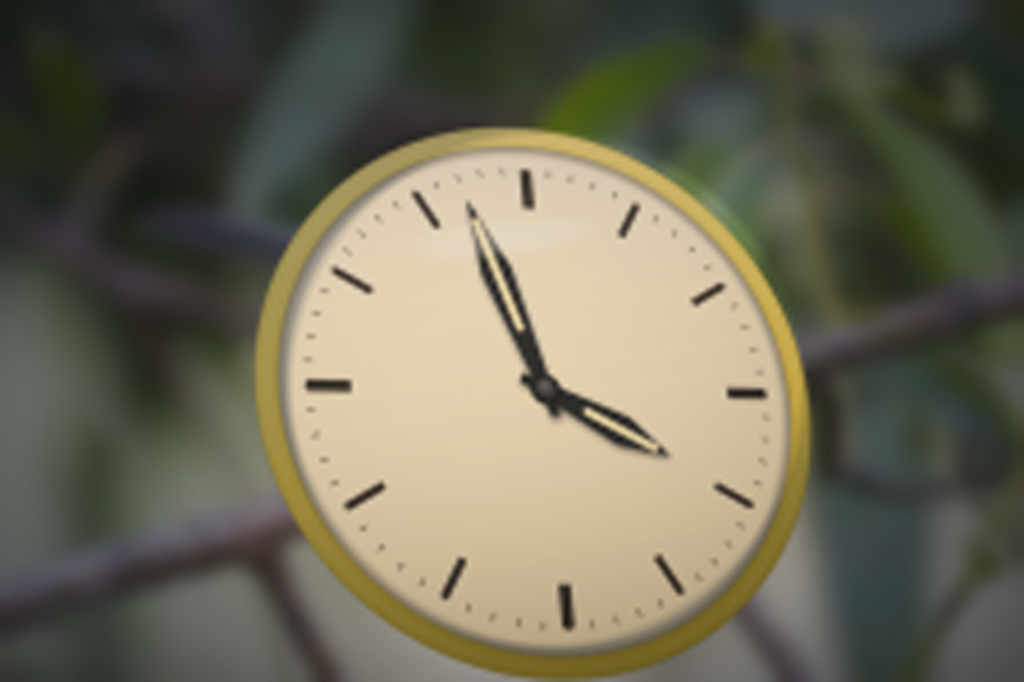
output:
3.57
